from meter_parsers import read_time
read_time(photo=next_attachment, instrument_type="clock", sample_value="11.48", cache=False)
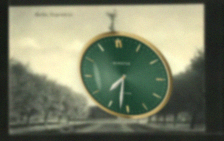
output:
7.32
